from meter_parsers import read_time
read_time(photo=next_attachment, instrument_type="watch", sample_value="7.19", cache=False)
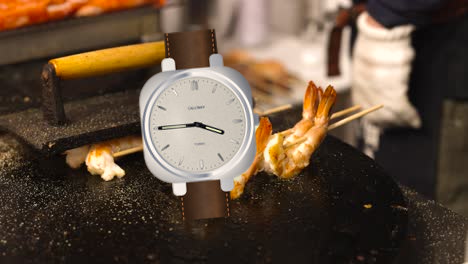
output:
3.45
